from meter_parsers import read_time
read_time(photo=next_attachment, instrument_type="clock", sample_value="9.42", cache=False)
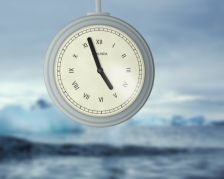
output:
4.57
